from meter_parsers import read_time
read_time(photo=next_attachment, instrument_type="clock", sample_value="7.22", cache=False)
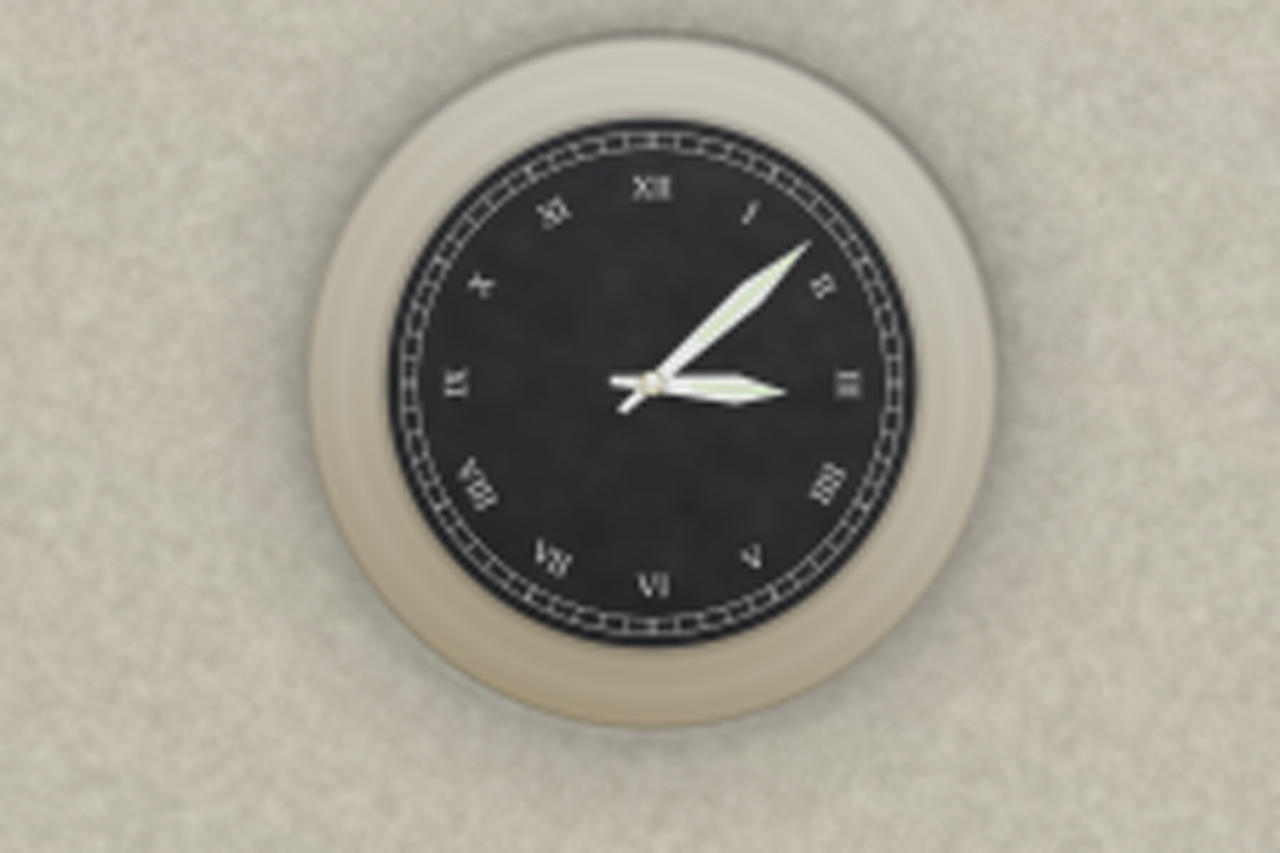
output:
3.08
